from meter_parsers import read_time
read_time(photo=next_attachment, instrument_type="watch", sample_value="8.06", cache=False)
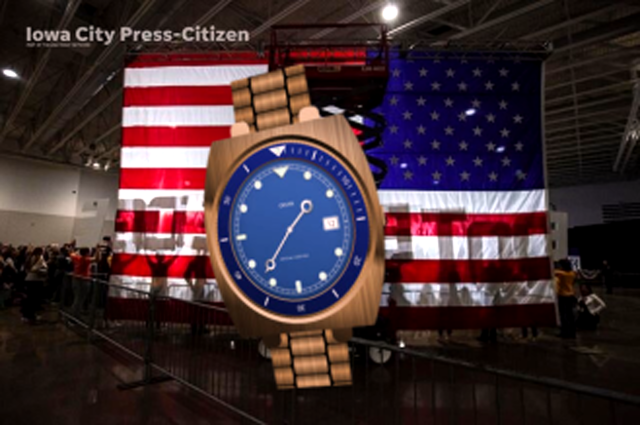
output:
1.37
